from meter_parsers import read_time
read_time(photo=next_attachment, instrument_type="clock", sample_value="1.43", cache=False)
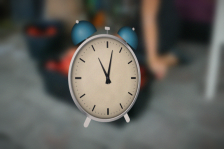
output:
11.02
